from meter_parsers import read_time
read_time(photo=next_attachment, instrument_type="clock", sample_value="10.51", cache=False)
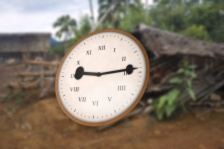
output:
9.14
